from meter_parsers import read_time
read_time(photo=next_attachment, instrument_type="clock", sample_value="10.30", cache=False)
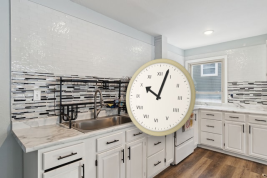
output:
10.03
